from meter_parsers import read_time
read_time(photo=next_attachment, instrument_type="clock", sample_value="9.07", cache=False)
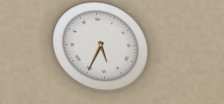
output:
5.35
